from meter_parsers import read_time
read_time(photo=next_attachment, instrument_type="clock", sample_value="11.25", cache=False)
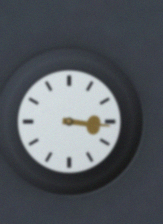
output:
3.16
